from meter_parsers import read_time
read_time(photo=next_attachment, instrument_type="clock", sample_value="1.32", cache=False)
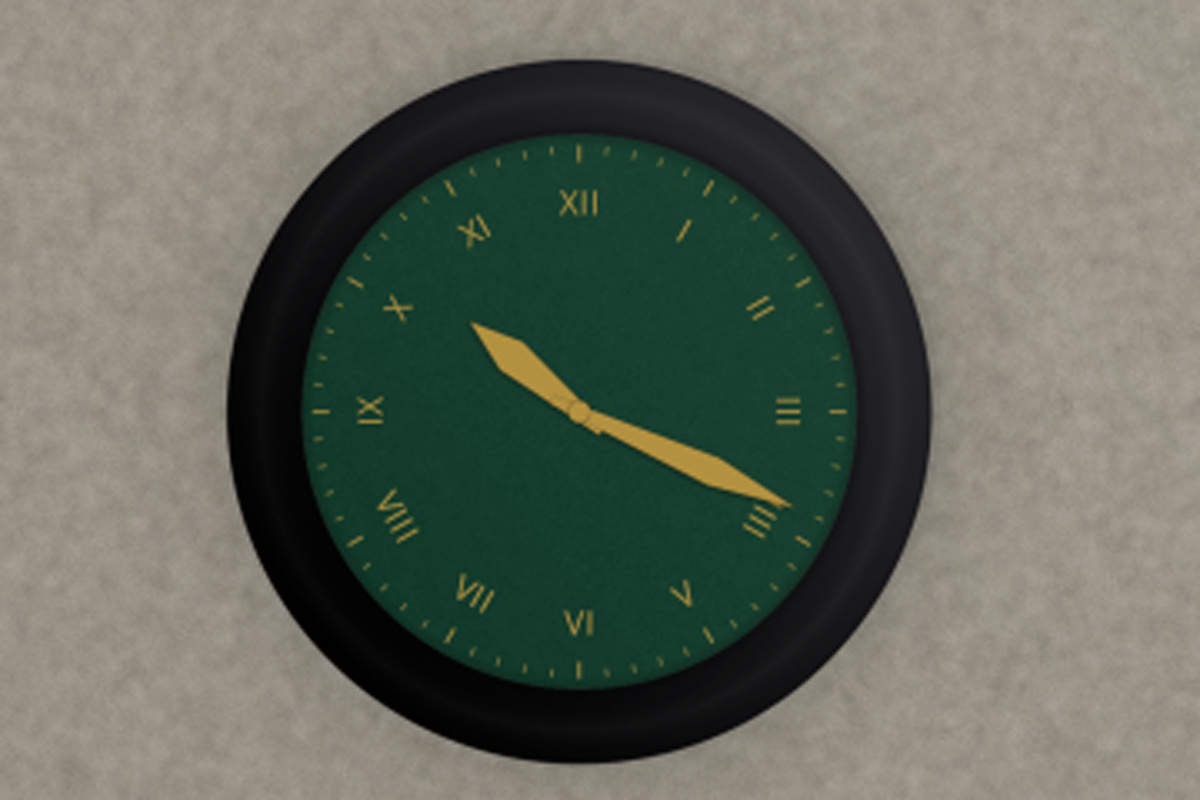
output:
10.19
